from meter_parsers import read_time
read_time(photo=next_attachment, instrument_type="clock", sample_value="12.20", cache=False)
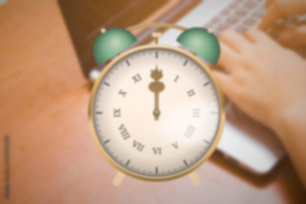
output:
12.00
